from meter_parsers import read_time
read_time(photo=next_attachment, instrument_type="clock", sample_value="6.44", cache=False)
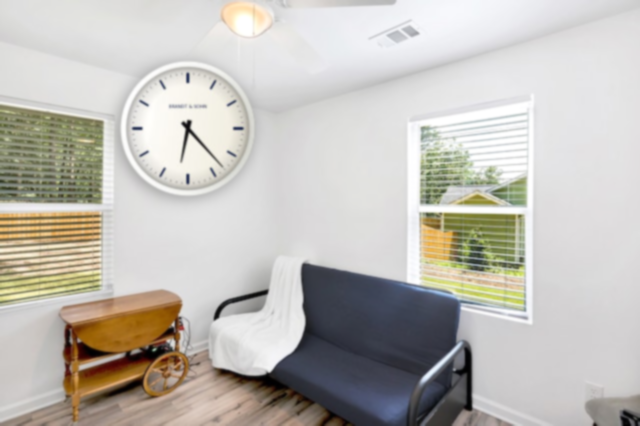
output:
6.23
